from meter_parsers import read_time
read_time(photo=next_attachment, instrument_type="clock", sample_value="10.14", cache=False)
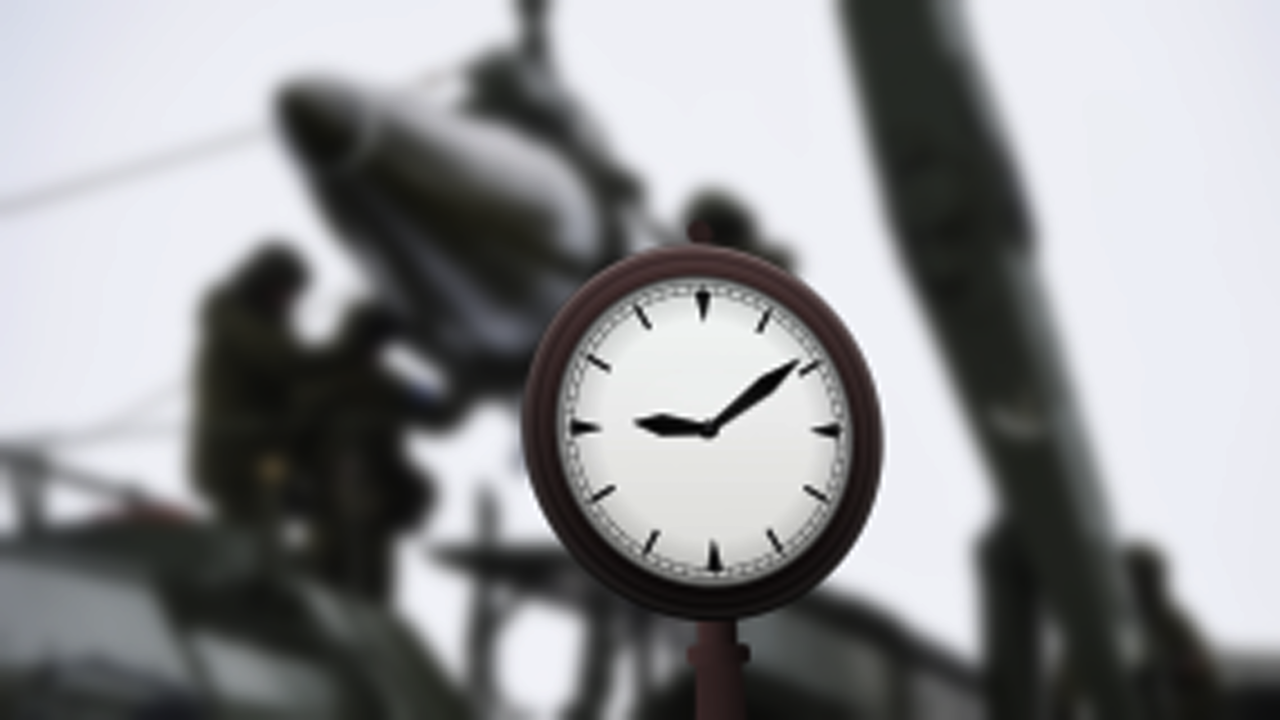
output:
9.09
